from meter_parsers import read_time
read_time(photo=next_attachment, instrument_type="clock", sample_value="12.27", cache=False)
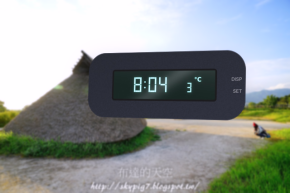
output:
8.04
